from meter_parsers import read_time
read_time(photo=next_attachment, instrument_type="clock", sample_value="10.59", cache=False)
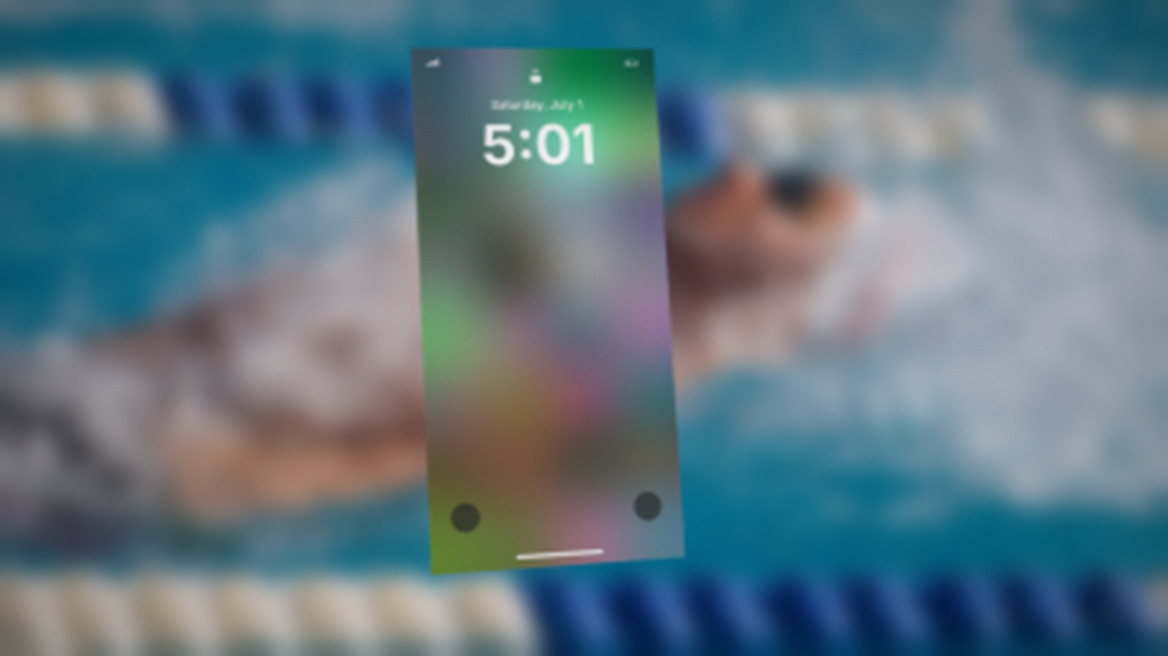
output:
5.01
